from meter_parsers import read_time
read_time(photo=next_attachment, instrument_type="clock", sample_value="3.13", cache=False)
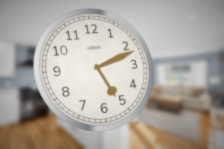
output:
5.12
